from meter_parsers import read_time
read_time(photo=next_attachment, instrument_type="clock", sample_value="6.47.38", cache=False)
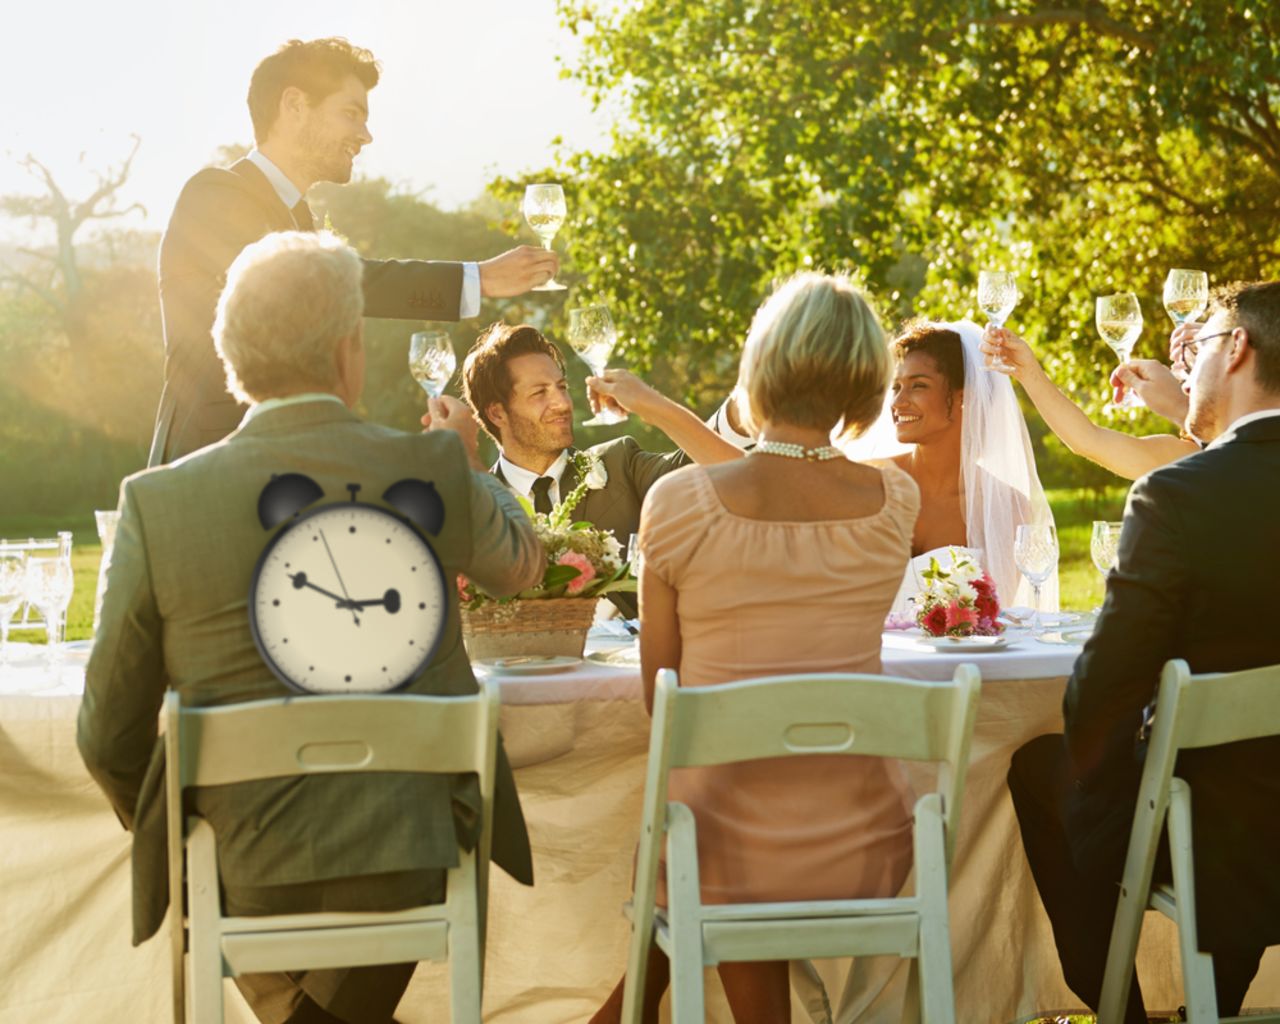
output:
2.48.56
